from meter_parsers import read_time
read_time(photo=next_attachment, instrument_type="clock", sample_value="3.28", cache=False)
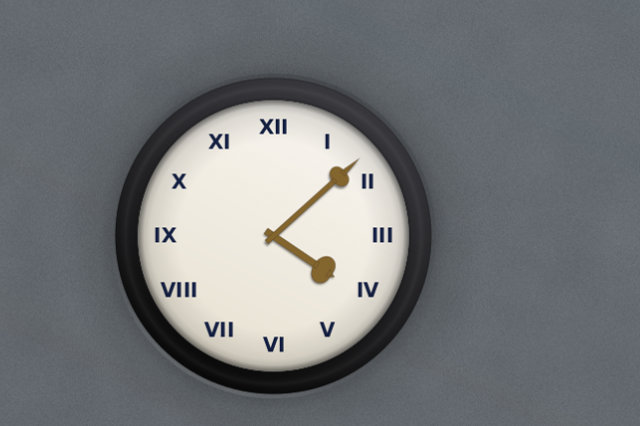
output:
4.08
